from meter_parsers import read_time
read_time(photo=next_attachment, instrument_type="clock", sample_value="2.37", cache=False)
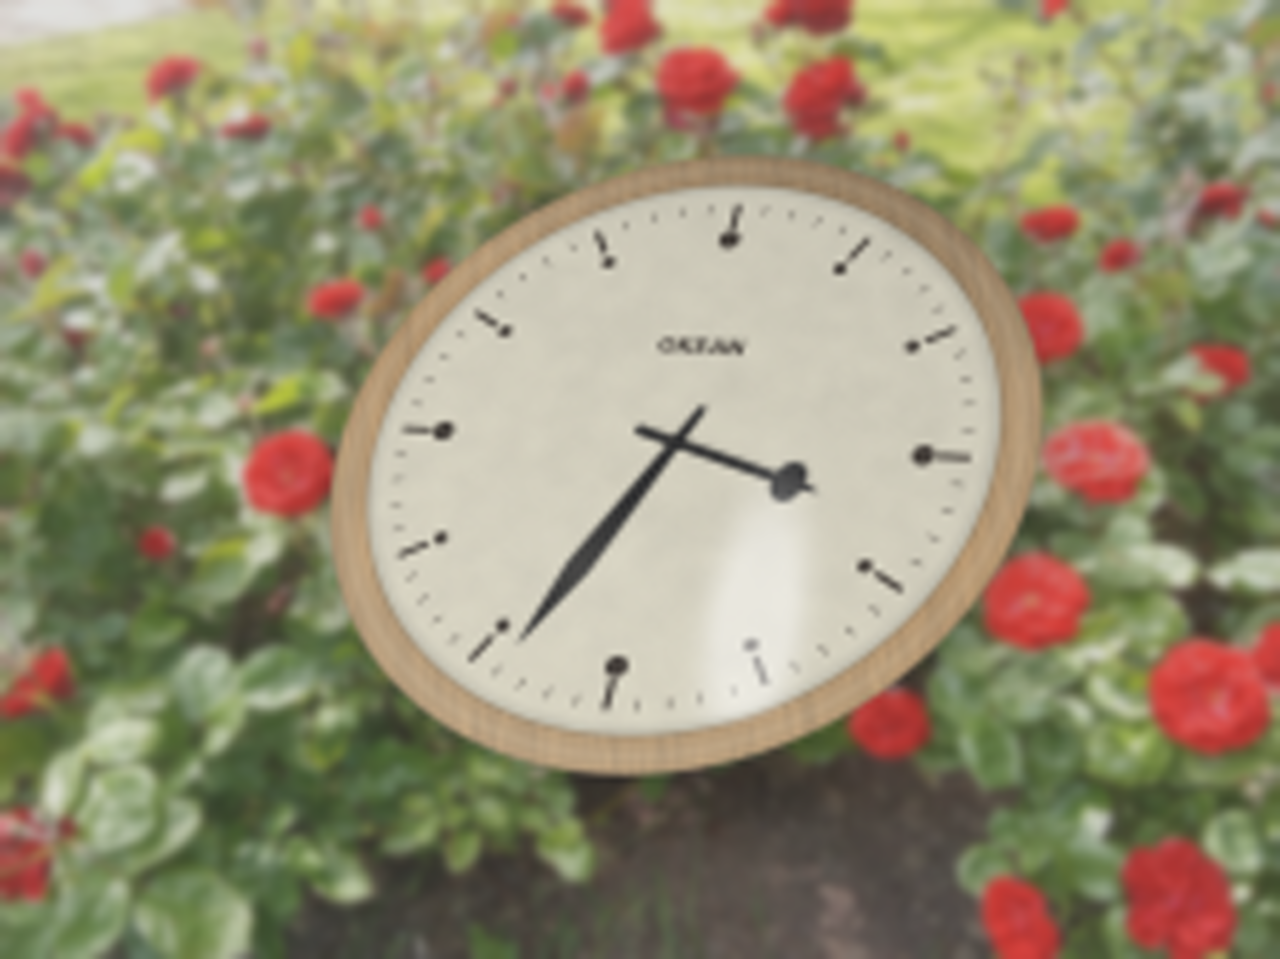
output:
3.34
